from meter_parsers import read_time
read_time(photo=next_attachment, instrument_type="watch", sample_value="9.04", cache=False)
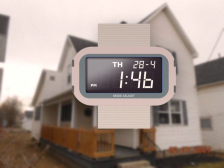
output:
1.46
